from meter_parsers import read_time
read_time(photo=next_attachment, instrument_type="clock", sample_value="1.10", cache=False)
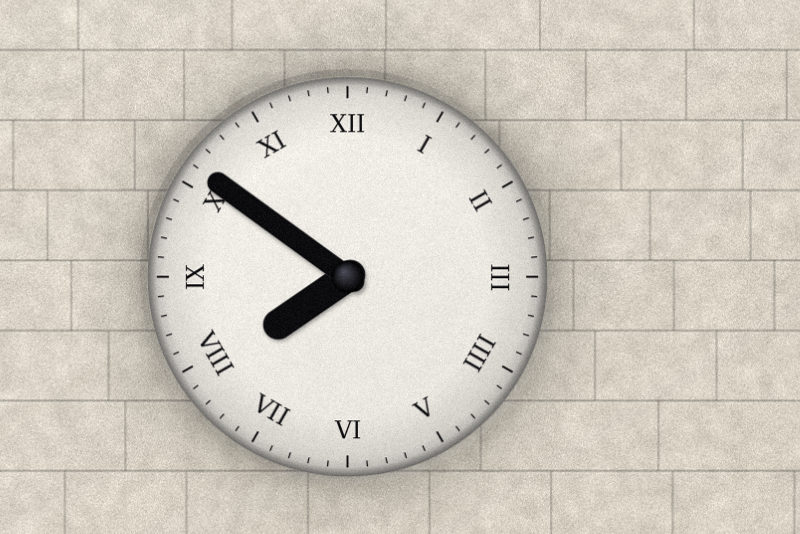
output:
7.51
